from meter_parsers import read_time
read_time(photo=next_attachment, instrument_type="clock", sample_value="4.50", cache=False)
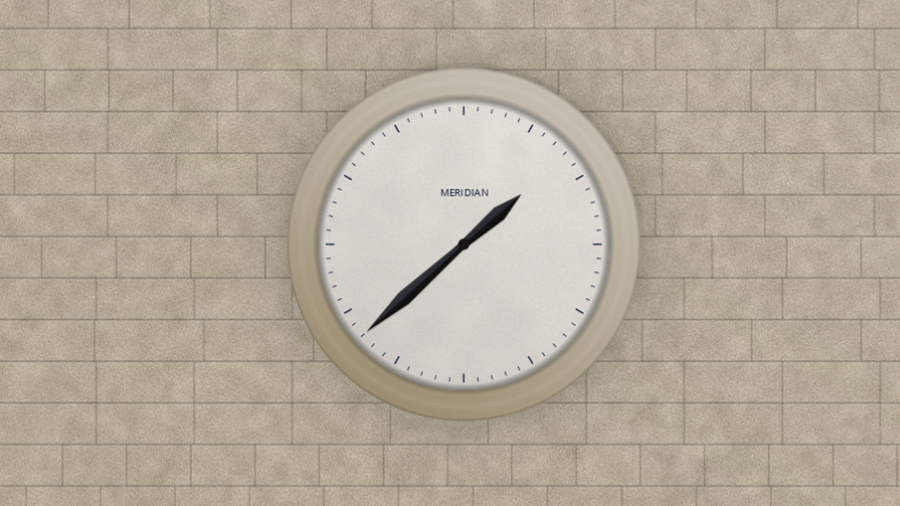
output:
1.38
